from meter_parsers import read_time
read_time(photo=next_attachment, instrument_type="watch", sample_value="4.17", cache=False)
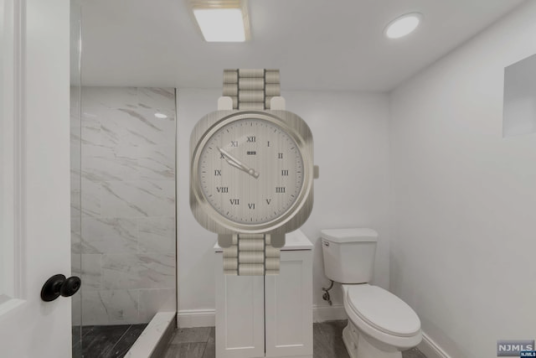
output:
9.51
